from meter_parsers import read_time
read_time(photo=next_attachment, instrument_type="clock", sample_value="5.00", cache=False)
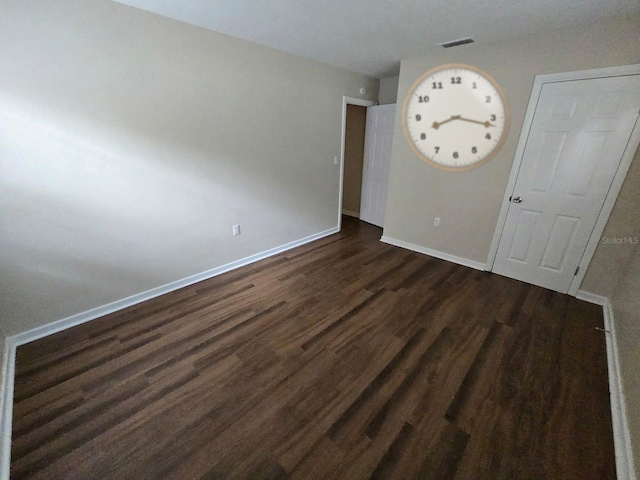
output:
8.17
